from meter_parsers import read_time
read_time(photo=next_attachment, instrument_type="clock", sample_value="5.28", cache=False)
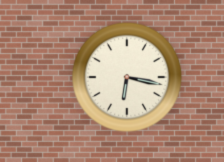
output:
6.17
